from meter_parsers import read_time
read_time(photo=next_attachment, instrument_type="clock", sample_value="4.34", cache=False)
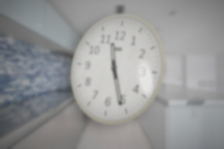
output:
11.26
